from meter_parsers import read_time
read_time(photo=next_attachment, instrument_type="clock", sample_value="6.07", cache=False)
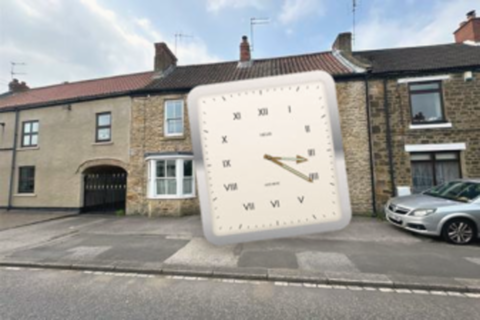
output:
3.21
